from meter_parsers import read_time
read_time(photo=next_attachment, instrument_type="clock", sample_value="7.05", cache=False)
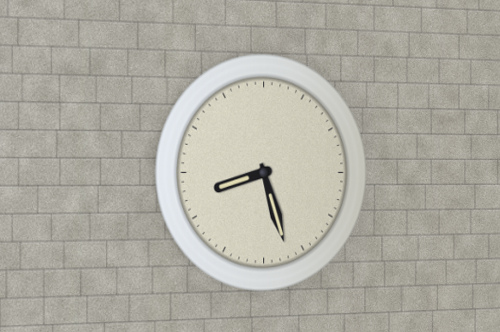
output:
8.27
